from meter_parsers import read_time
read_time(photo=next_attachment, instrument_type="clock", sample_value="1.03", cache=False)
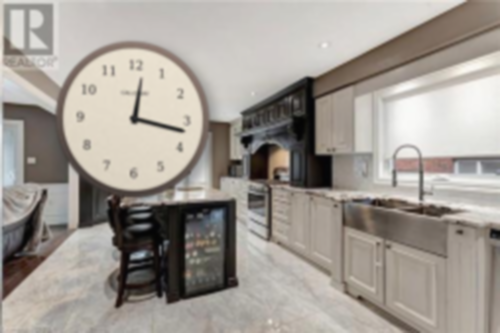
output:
12.17
